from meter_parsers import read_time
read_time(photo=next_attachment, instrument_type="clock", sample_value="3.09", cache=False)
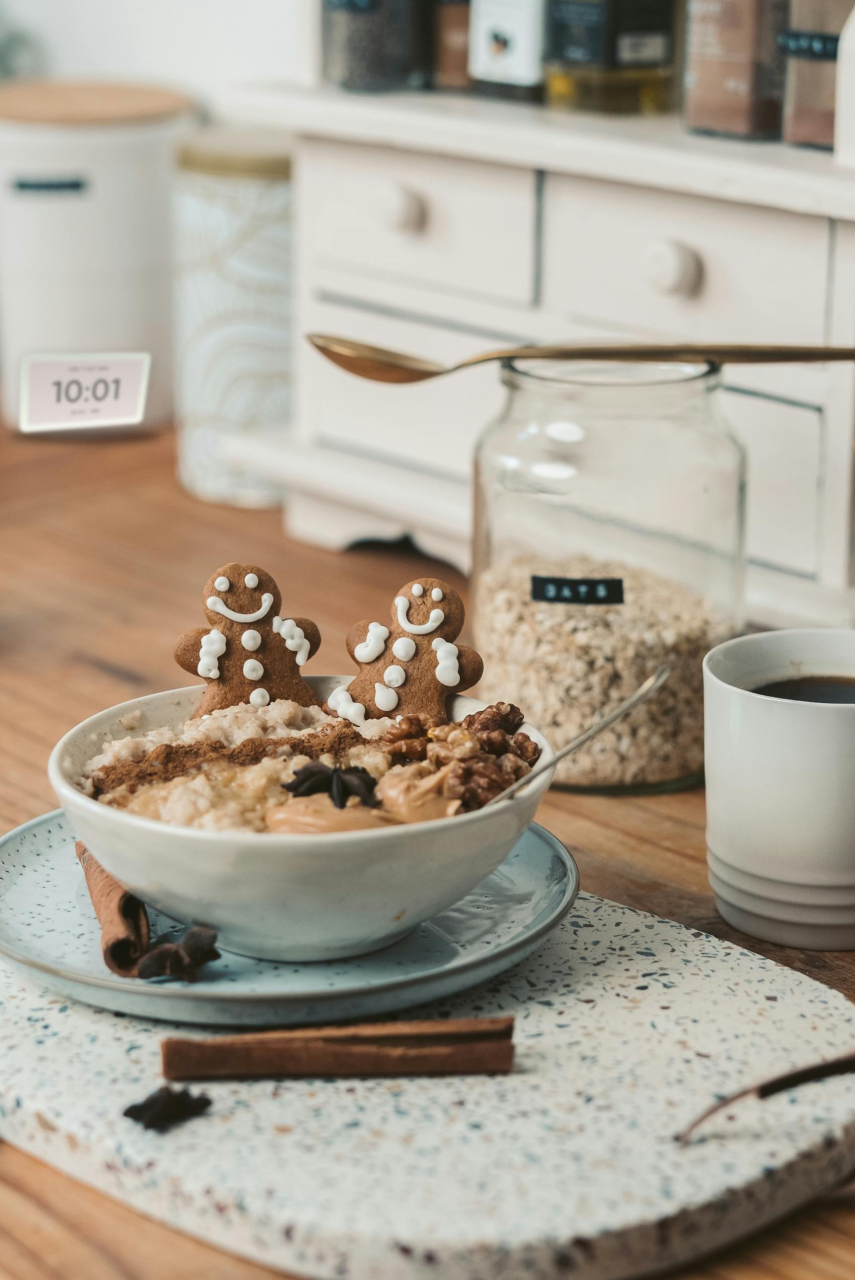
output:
10.01
